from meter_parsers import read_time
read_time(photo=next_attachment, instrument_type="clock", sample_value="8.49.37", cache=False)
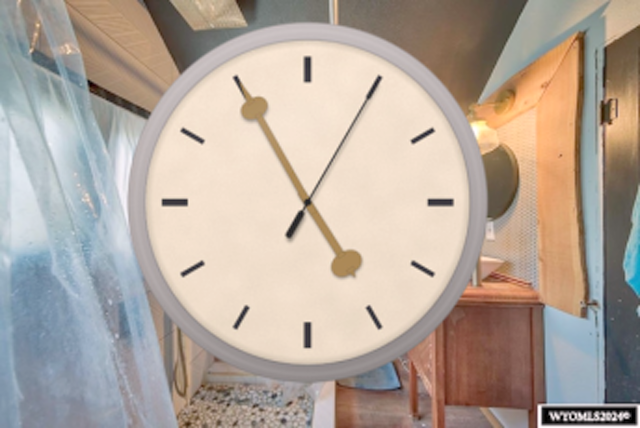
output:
4.55.05
